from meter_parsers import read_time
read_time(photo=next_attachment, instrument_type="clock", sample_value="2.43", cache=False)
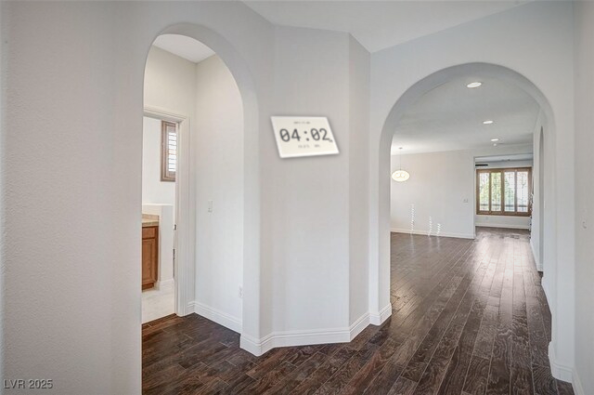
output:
4.02
